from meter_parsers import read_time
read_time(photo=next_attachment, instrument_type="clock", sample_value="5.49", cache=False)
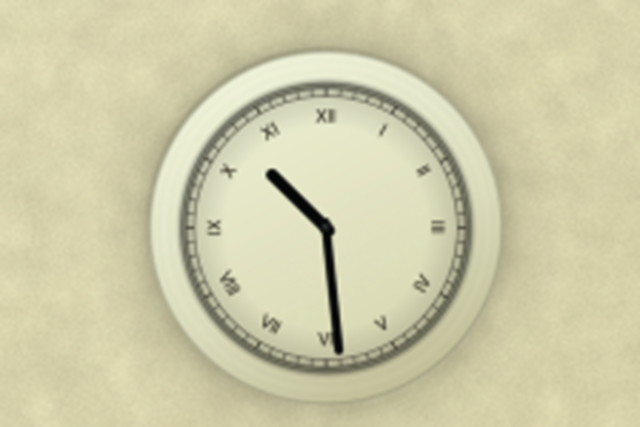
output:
10.29
